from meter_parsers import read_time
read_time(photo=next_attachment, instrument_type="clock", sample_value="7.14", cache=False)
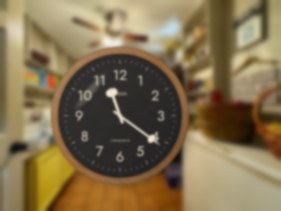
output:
11.21
